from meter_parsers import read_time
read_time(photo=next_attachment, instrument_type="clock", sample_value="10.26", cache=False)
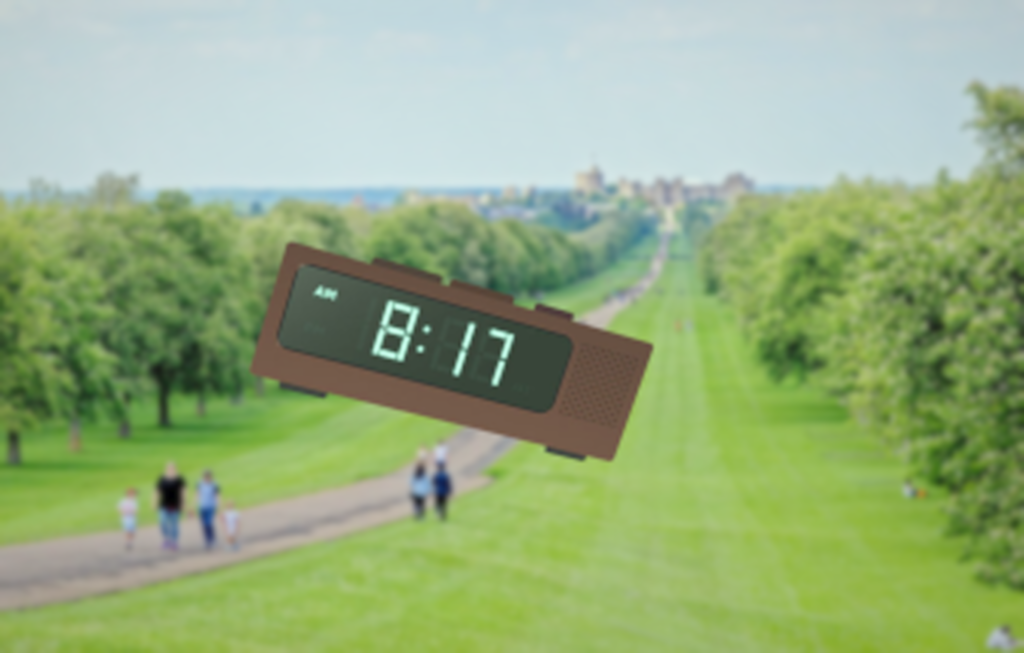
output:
8.17
